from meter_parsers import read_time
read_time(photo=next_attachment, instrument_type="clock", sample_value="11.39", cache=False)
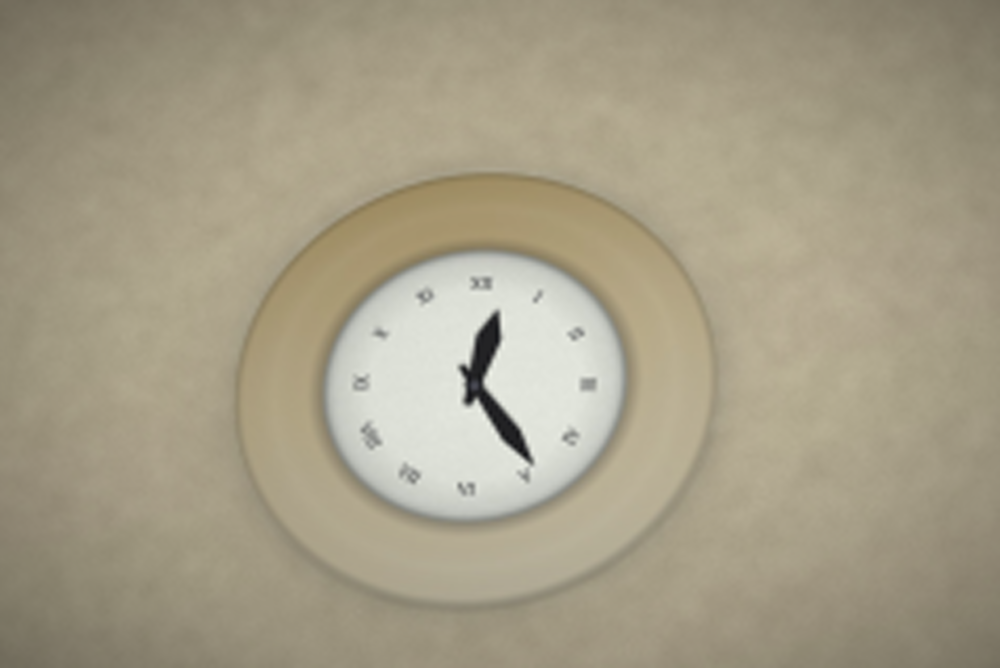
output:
12.24
